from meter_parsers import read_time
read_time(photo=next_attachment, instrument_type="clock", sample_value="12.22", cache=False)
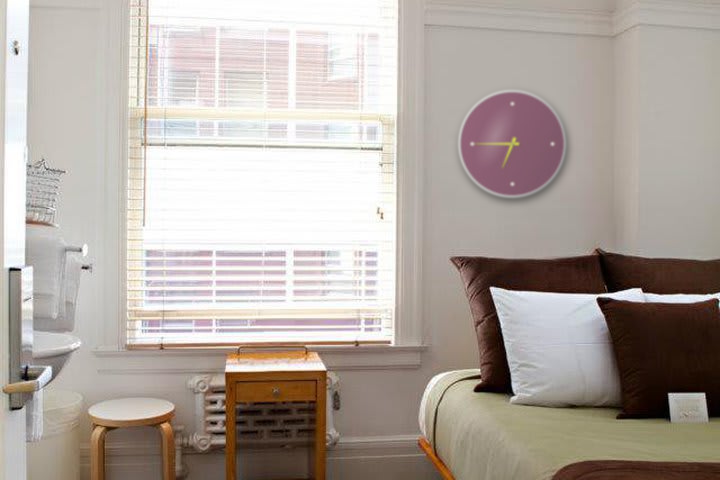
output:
6.45
